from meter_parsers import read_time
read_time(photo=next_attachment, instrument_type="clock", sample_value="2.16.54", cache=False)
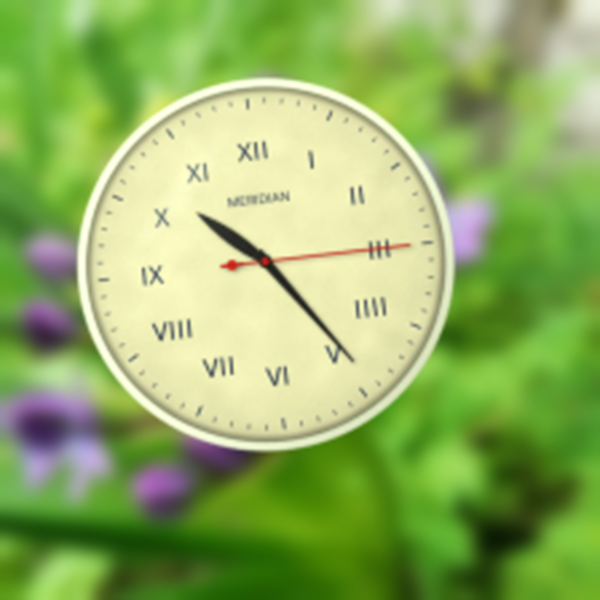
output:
10.24.15
